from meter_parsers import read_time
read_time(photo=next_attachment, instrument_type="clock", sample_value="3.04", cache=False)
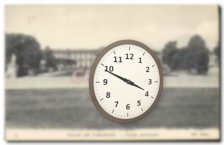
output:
3.49
